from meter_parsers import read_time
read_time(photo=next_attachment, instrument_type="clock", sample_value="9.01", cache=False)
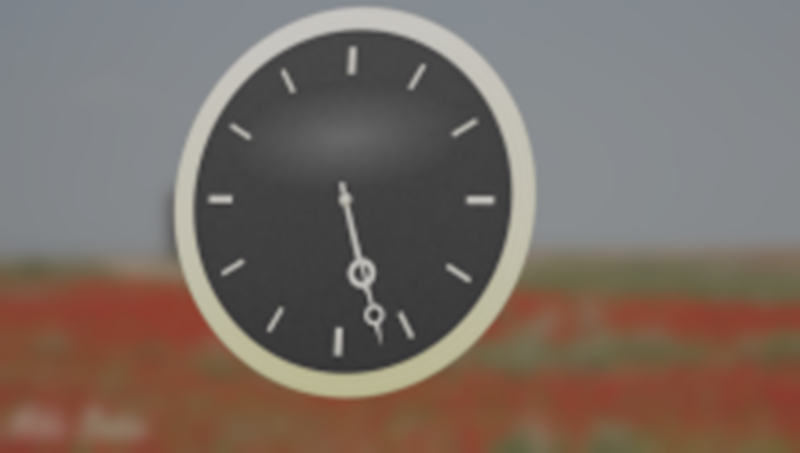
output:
5.27
